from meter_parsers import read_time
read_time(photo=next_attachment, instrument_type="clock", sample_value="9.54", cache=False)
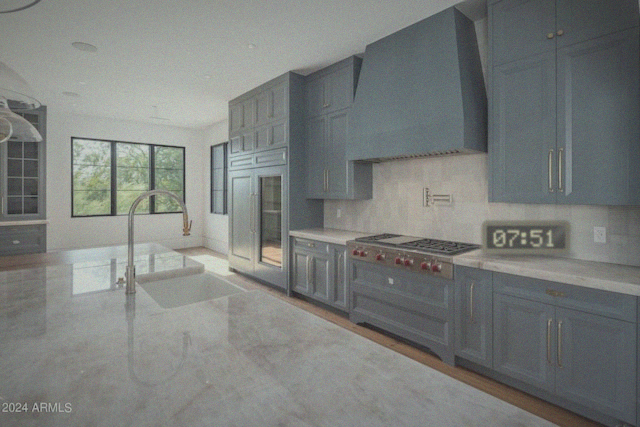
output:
7.51
